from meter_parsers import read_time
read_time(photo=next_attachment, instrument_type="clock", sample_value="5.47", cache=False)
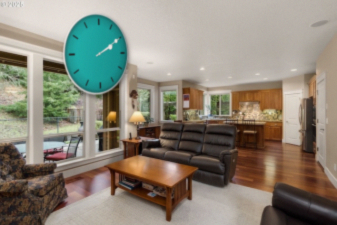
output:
2.10
